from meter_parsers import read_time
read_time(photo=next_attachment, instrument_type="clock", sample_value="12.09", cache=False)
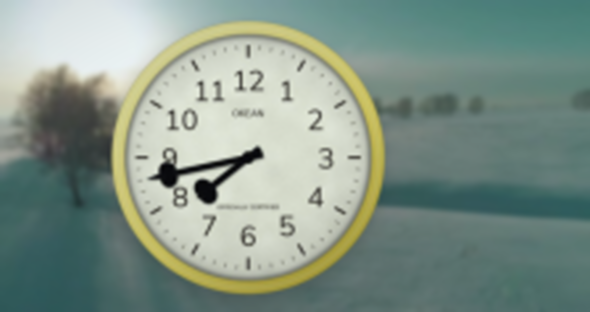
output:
7.43
